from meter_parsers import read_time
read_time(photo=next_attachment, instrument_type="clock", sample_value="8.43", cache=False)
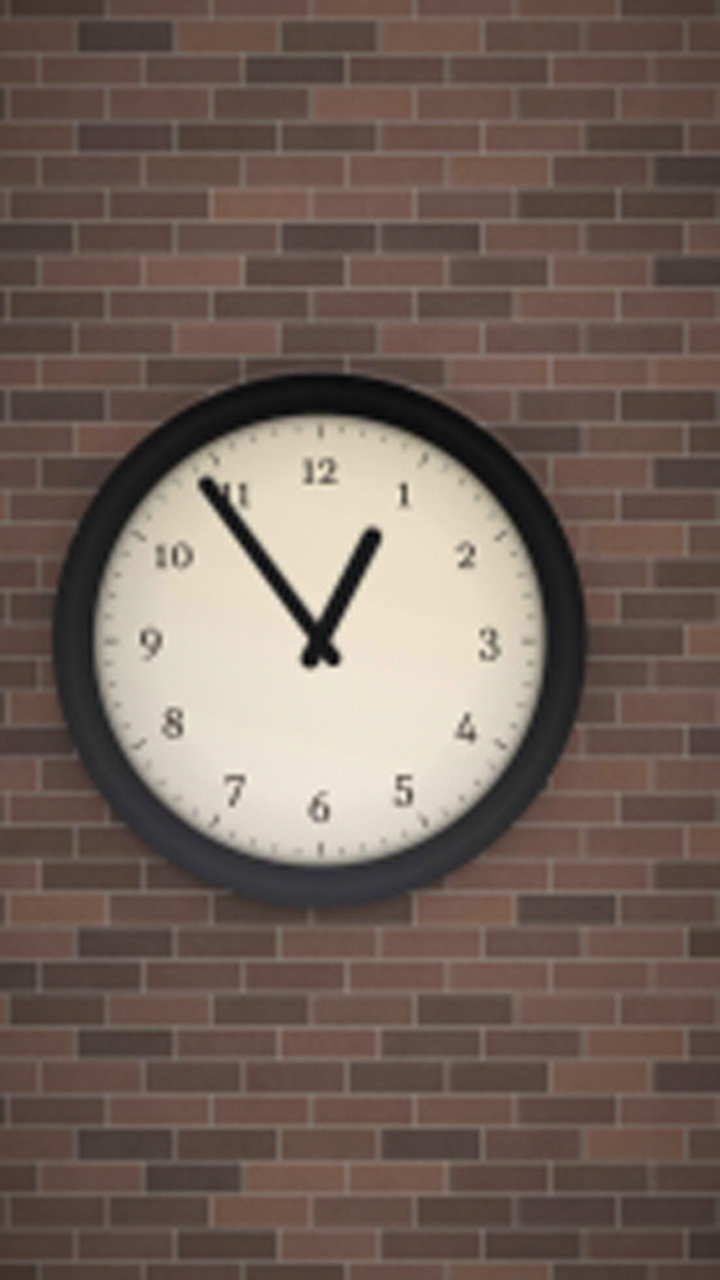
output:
12.54
